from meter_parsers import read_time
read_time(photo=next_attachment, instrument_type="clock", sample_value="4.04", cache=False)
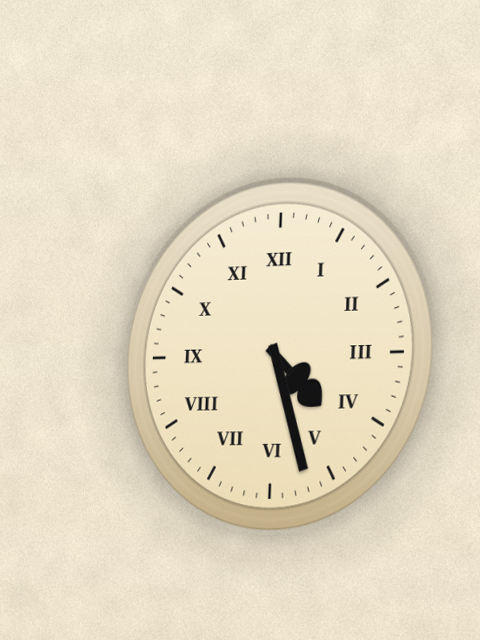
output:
4.27
